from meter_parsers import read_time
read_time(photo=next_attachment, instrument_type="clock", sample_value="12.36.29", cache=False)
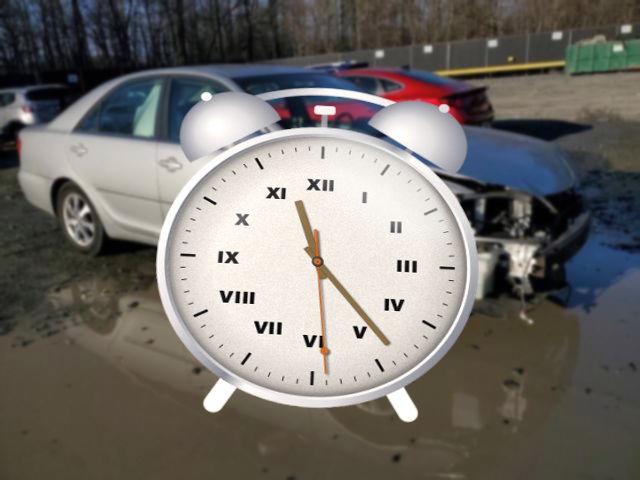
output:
11.23.29
